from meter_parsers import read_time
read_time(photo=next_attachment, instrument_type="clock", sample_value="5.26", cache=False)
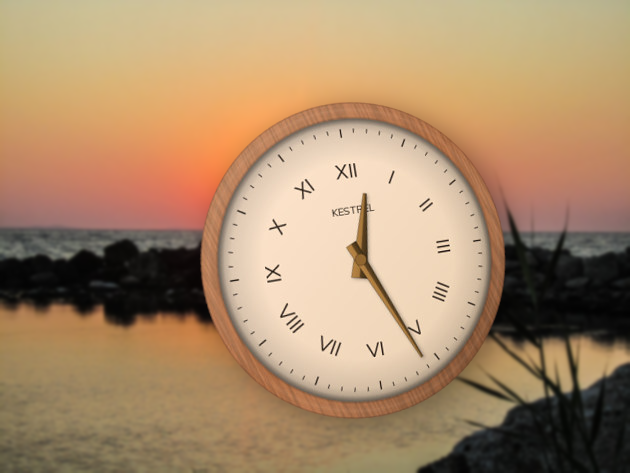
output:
12.26
